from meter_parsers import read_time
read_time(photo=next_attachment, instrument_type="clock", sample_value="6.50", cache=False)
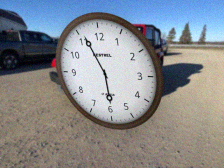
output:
5.56
